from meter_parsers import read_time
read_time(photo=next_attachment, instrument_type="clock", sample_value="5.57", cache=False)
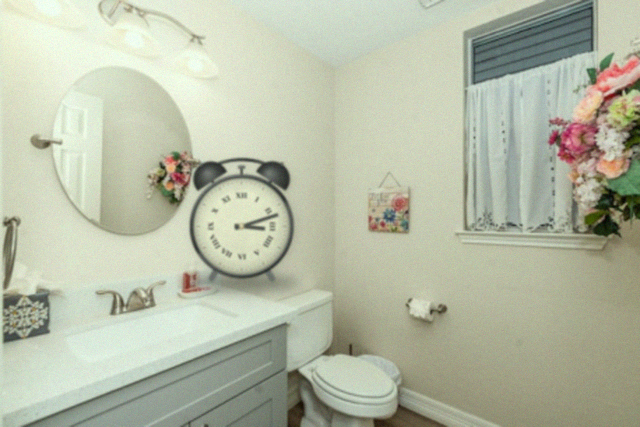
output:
3.12
